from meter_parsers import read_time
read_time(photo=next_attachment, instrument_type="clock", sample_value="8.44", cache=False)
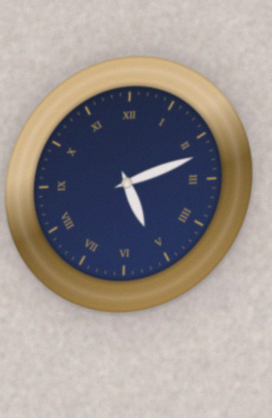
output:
5.12
